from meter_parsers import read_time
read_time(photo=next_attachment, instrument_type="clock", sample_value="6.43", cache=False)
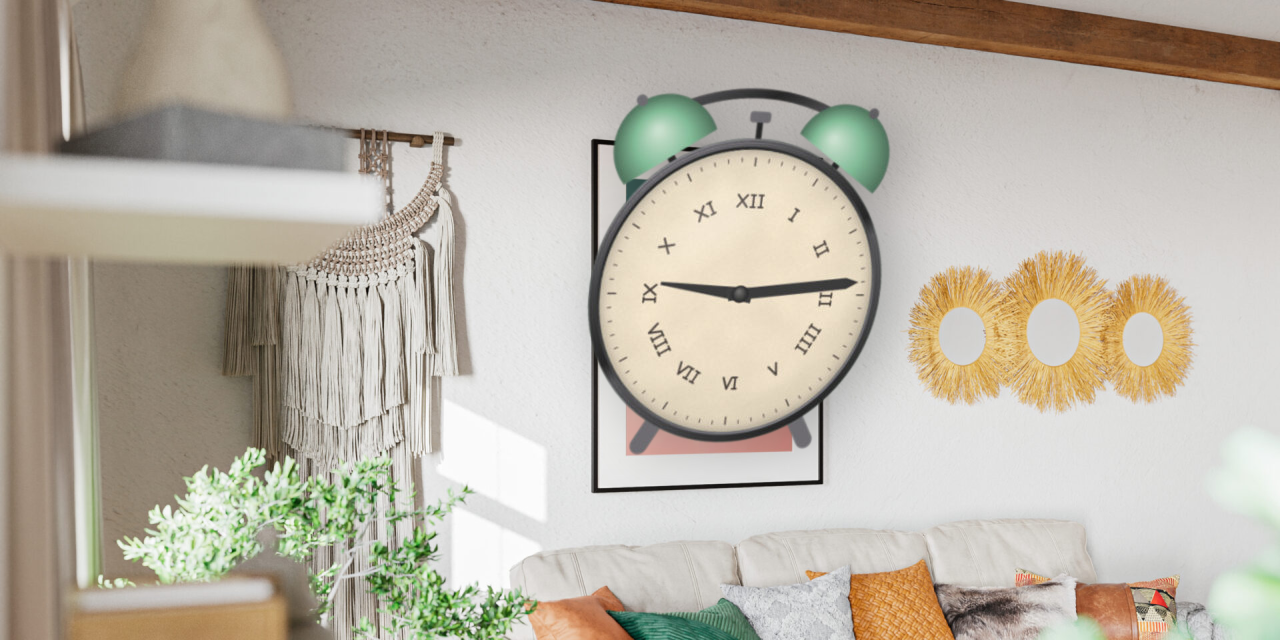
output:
9.14
